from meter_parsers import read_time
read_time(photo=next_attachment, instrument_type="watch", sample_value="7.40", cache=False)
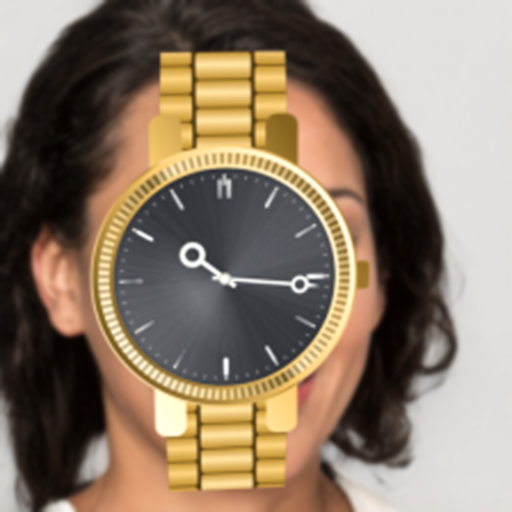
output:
10.16
